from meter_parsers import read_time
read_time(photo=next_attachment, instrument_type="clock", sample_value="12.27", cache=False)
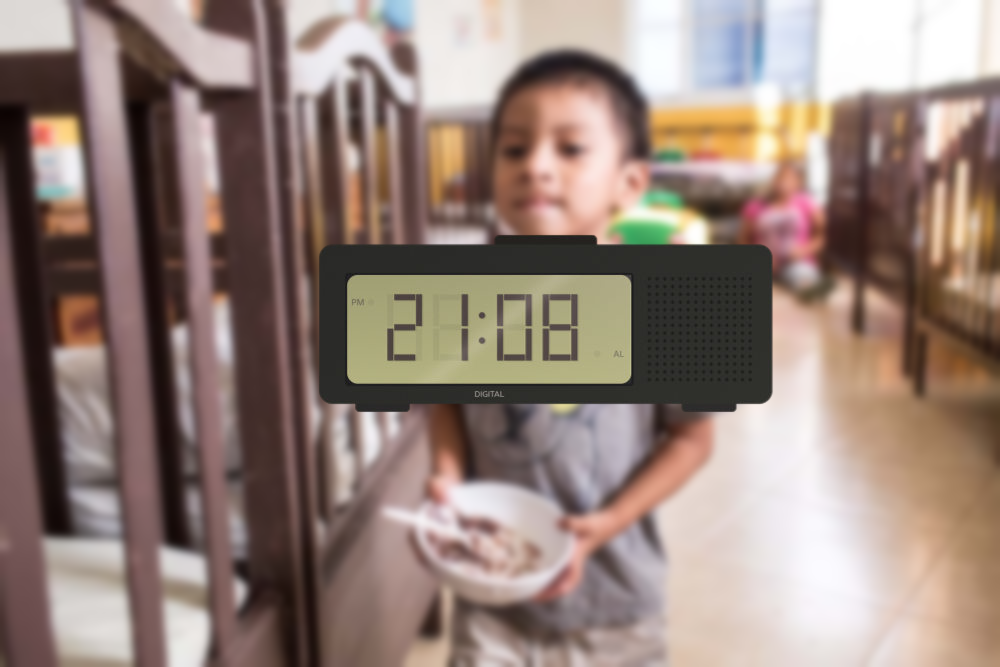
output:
21.08
